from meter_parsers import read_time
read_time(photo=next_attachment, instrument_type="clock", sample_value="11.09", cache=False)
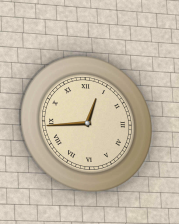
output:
12.44
